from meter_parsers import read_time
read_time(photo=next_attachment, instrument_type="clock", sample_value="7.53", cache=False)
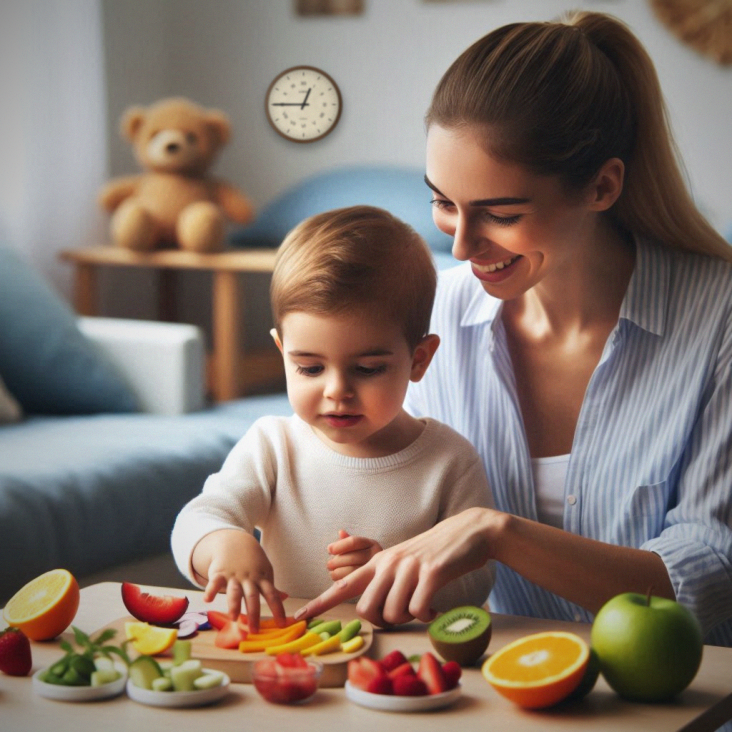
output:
12.45
